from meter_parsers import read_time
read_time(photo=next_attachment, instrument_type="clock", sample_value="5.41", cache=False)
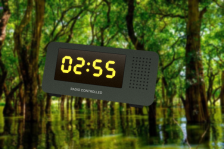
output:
2.55
